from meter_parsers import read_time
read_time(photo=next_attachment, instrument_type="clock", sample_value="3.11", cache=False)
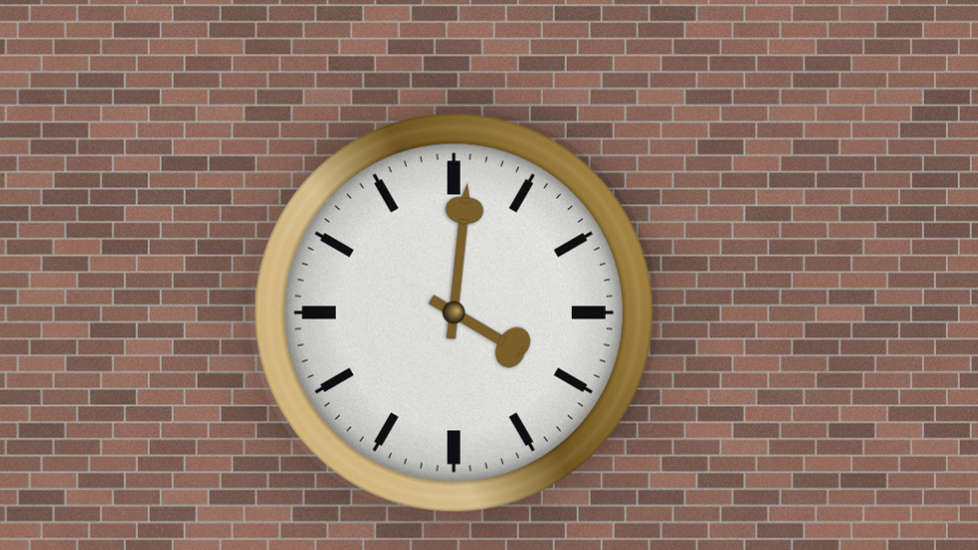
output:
4.01
